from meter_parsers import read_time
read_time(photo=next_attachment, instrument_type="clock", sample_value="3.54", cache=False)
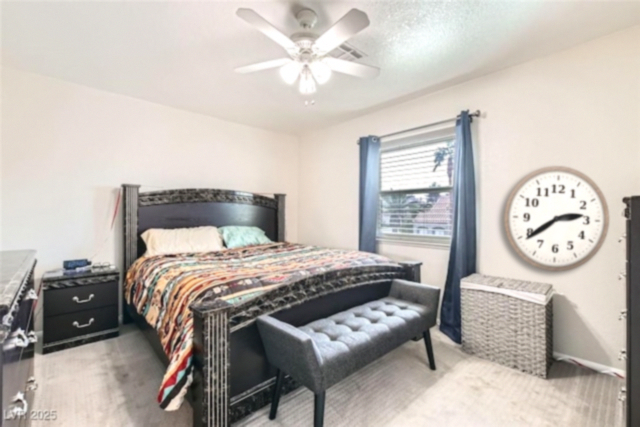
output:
2.39
